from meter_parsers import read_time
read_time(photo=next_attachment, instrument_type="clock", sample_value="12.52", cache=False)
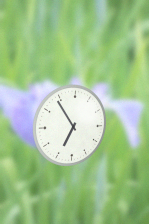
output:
6.54
